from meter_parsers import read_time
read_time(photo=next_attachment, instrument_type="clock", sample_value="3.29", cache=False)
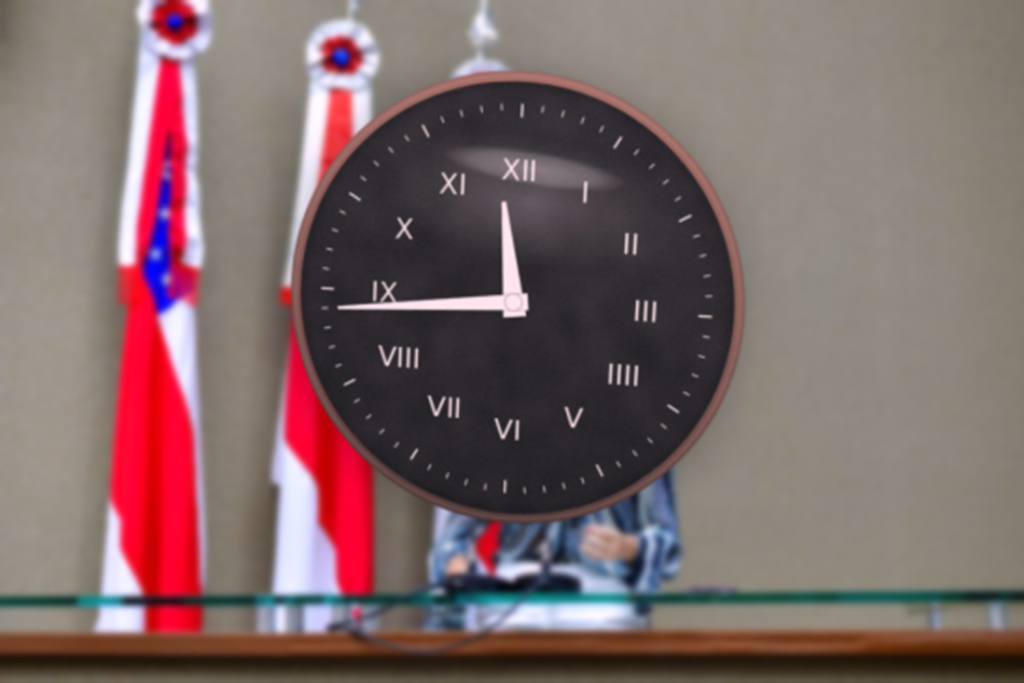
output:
11.44
